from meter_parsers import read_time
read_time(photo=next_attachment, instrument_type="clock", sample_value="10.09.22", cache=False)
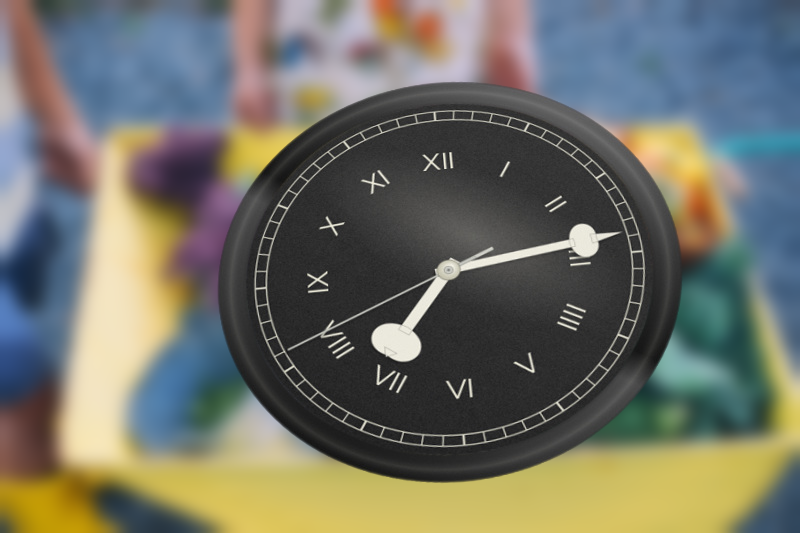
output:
7.13.41
